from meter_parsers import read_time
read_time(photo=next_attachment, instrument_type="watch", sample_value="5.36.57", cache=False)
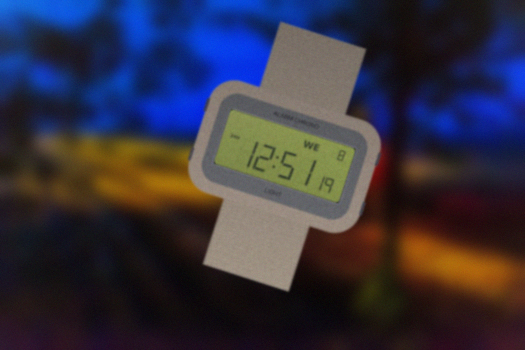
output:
12.51.19
